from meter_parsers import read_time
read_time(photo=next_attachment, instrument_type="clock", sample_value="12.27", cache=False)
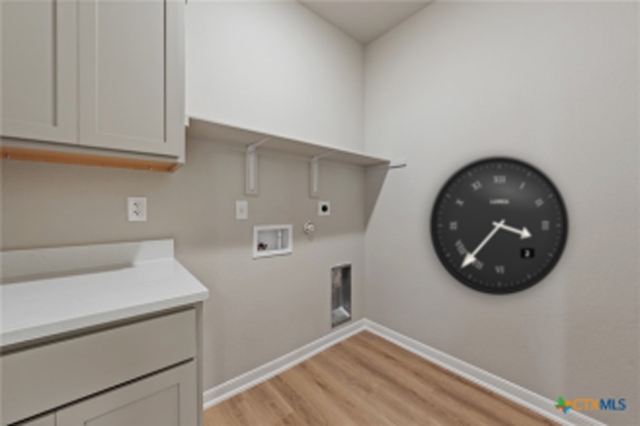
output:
3.37
